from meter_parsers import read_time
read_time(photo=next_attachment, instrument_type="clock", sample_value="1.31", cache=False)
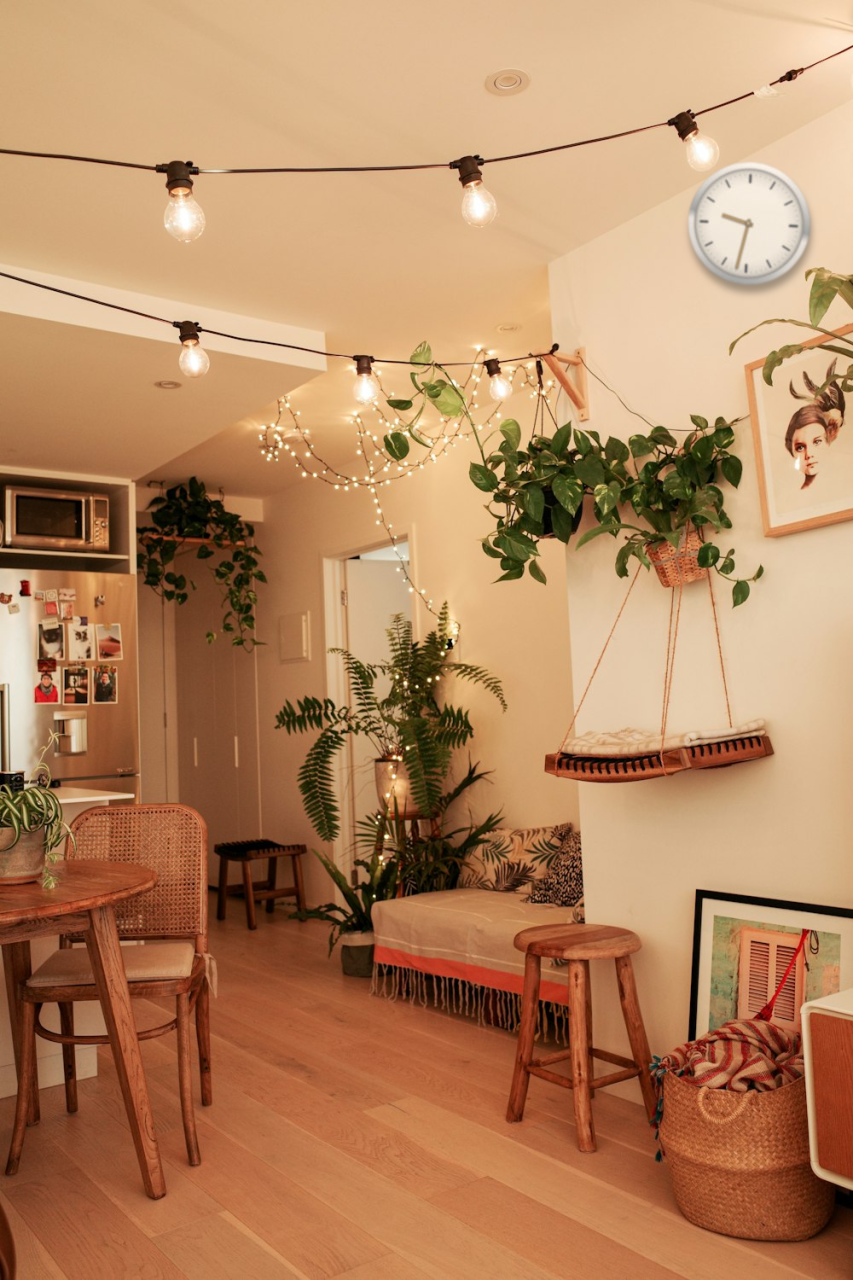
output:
9.32
